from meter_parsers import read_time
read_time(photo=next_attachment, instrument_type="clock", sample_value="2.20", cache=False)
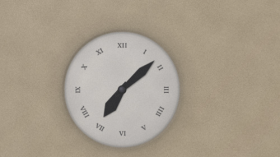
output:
7.08
